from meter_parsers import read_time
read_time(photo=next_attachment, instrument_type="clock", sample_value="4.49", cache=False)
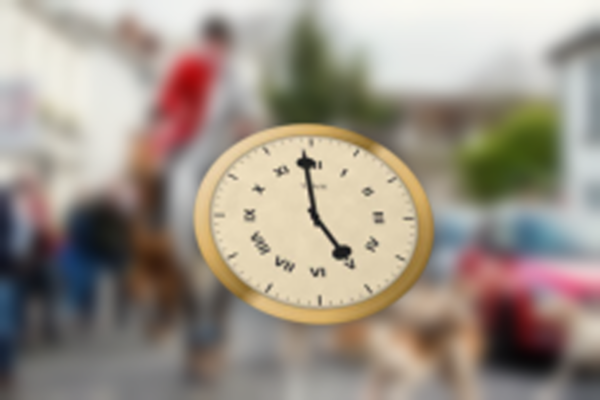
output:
4.59
